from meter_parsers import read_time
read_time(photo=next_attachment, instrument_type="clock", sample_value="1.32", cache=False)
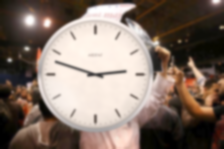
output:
2.48
